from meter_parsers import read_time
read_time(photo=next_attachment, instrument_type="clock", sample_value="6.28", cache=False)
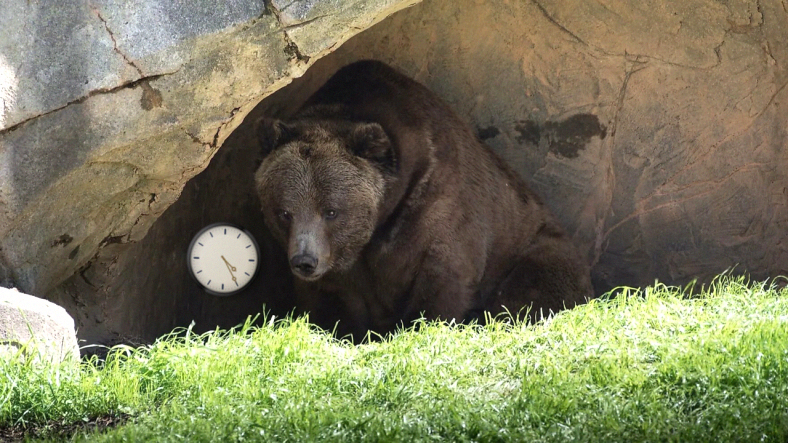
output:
4.25
